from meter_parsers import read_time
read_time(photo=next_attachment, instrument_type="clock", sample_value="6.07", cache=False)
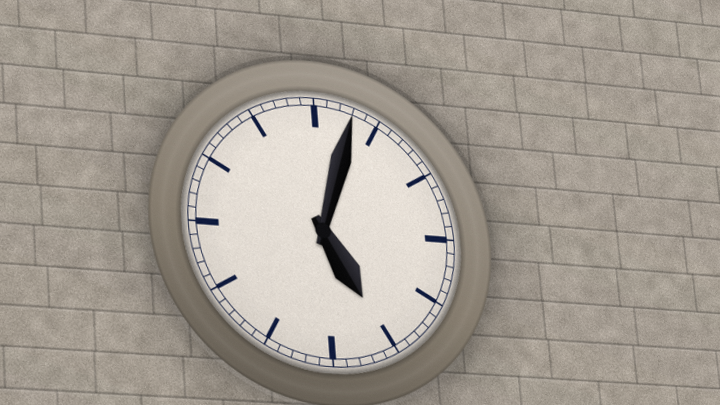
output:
5.03
